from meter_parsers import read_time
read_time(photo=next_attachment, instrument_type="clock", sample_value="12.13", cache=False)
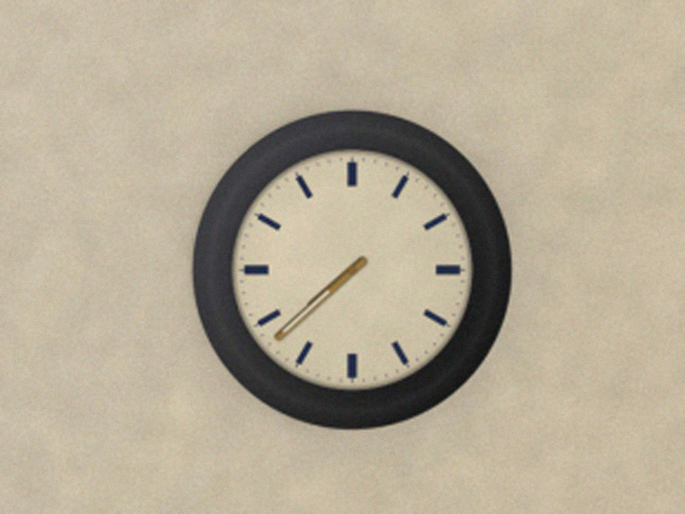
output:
7.38
